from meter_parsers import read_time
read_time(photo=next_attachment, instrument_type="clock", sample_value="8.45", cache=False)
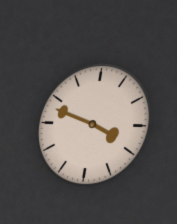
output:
3.48
